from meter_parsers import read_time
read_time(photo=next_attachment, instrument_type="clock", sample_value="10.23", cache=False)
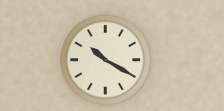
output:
10.20
